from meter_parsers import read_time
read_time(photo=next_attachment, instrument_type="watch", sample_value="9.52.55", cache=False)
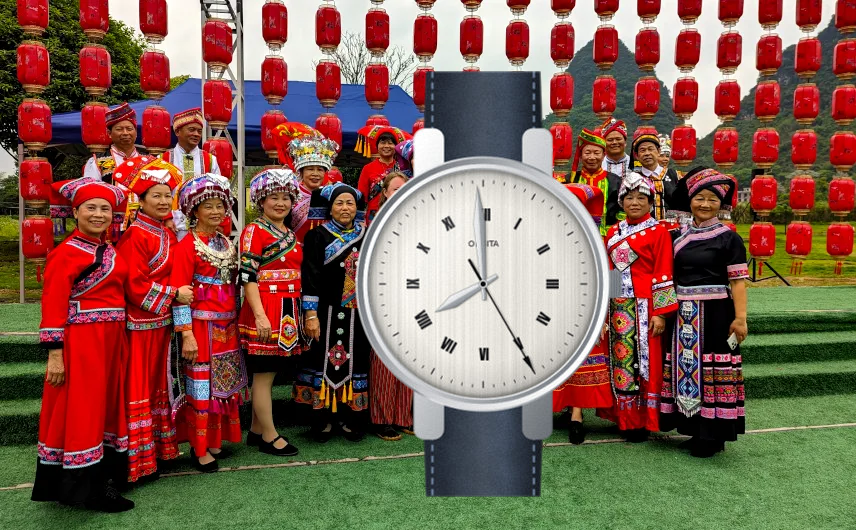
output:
7.59.25
